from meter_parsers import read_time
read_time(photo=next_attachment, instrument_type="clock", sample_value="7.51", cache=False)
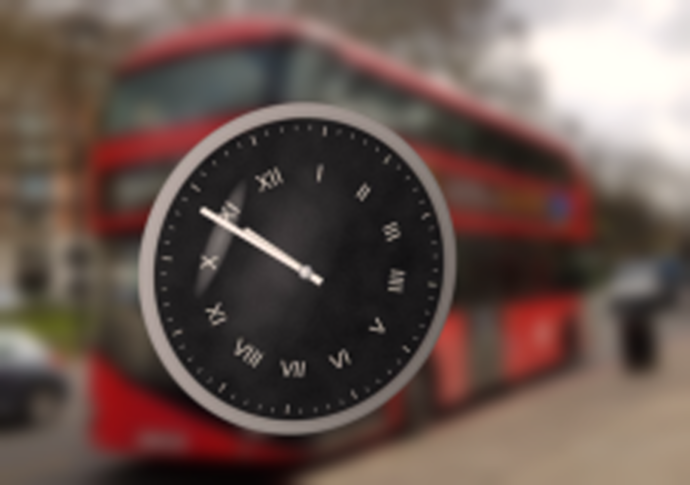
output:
10.54
